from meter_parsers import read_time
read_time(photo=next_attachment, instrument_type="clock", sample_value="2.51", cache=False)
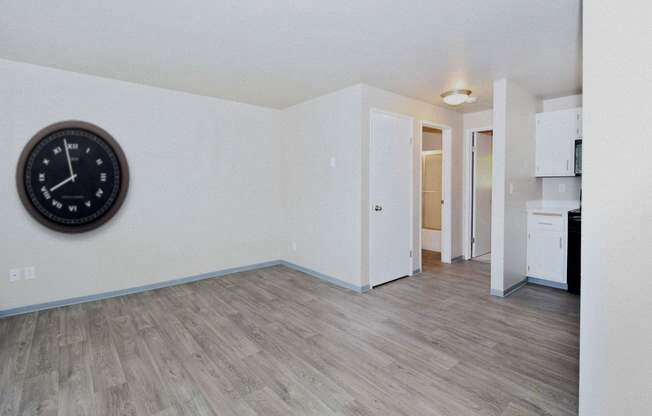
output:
7.58
